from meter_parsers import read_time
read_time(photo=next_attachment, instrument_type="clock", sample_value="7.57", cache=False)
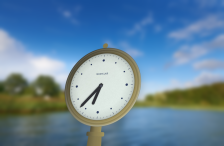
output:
6.37
